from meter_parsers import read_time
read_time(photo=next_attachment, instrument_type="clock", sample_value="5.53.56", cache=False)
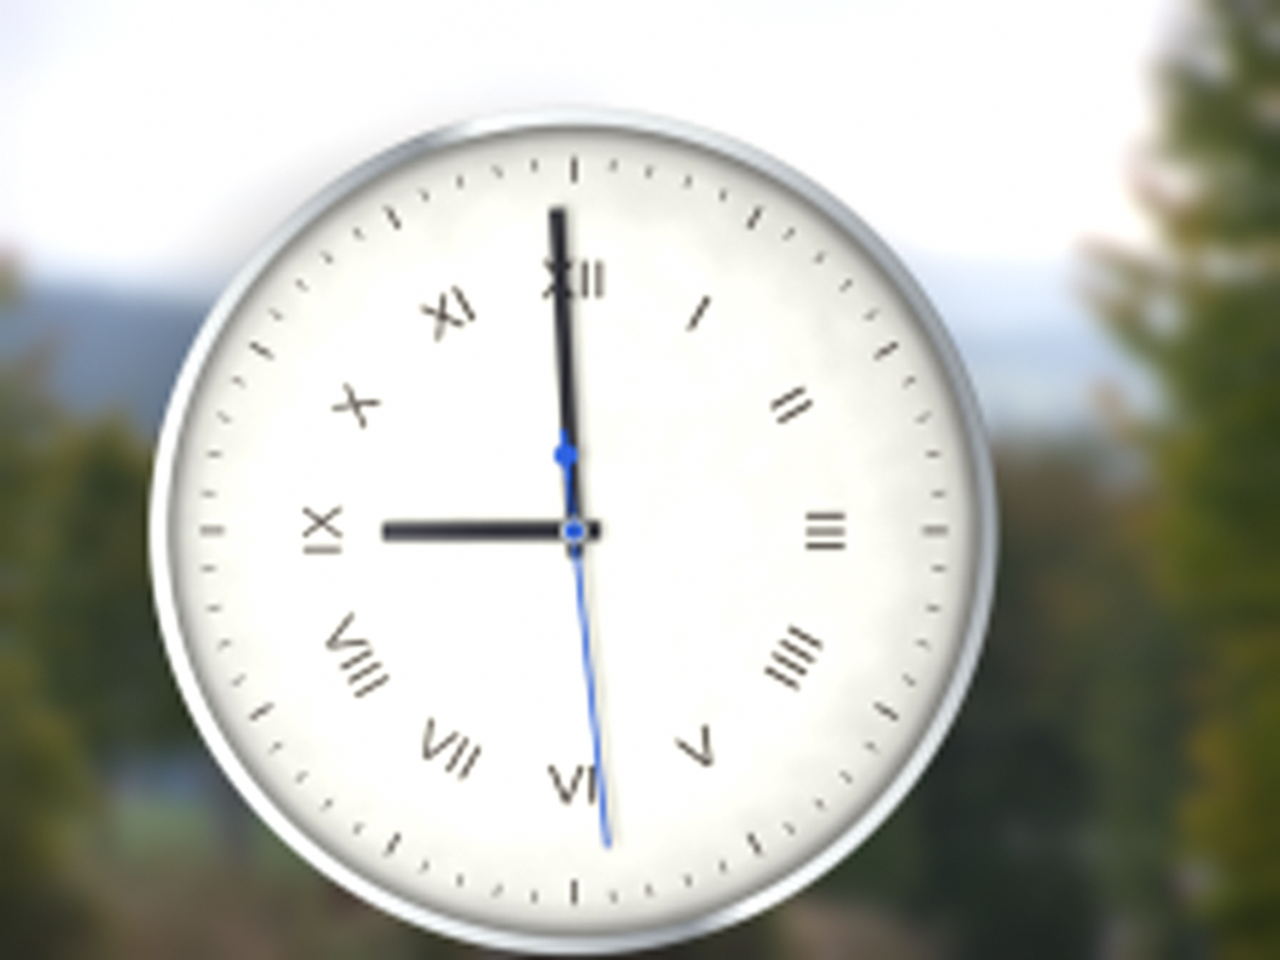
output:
8.59.29
